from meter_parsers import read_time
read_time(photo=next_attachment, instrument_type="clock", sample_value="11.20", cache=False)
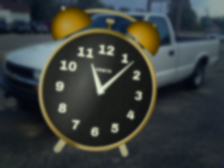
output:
11.07
